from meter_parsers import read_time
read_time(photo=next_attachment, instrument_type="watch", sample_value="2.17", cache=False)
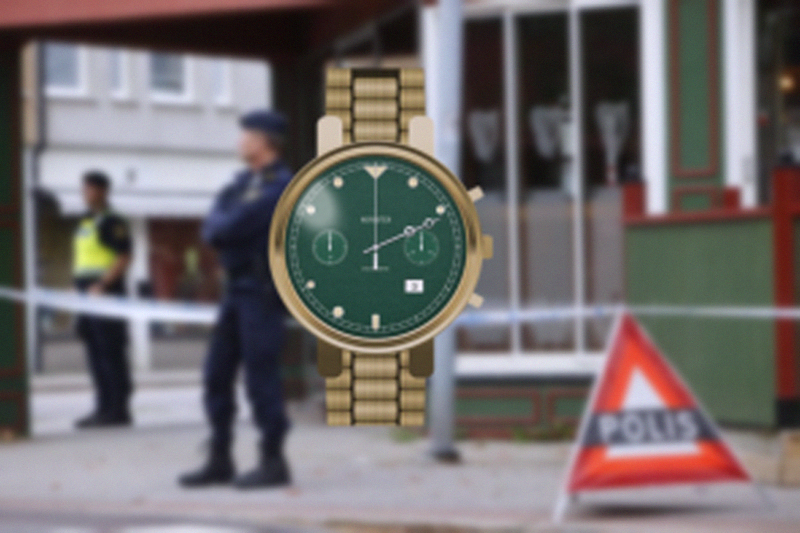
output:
2.11
